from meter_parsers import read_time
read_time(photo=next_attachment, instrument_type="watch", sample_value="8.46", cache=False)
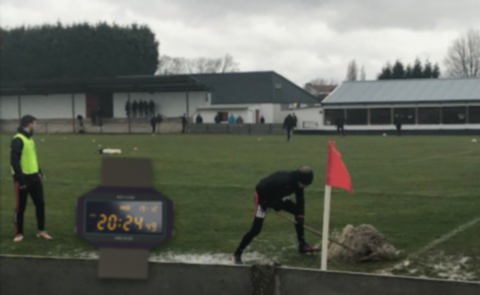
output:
20.24
